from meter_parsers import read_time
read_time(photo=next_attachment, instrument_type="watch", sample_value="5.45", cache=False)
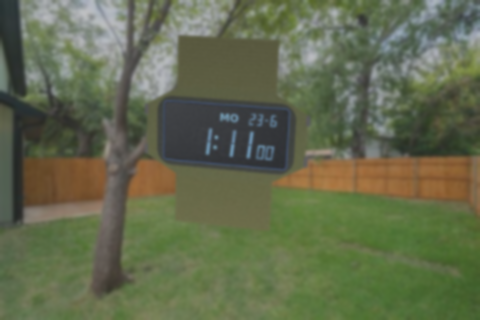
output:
1.11
